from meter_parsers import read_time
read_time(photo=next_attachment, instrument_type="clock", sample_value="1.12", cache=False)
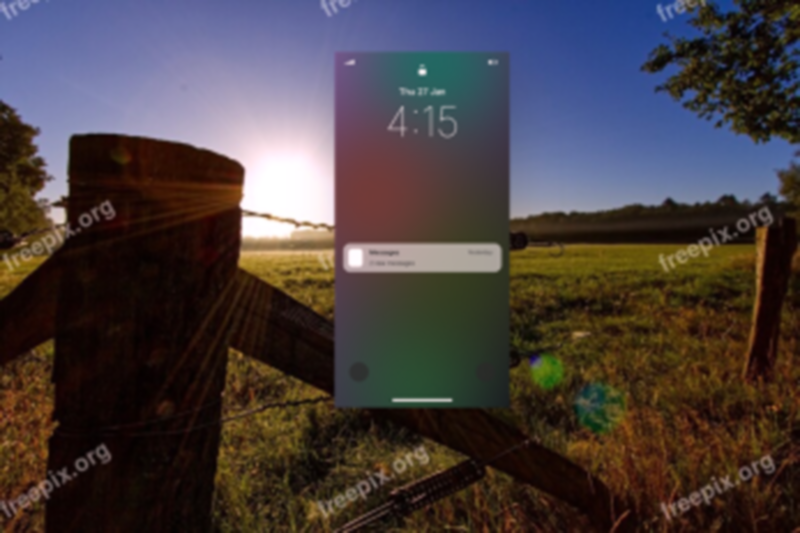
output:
4.15
